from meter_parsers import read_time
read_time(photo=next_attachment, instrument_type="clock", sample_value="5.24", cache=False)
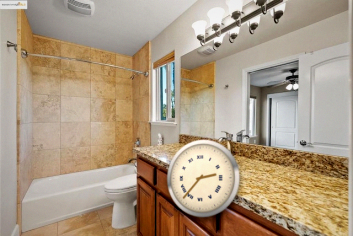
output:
2.37
